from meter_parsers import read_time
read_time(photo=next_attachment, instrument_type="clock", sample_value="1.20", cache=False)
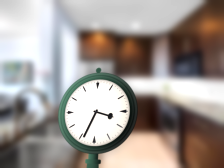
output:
3.34
